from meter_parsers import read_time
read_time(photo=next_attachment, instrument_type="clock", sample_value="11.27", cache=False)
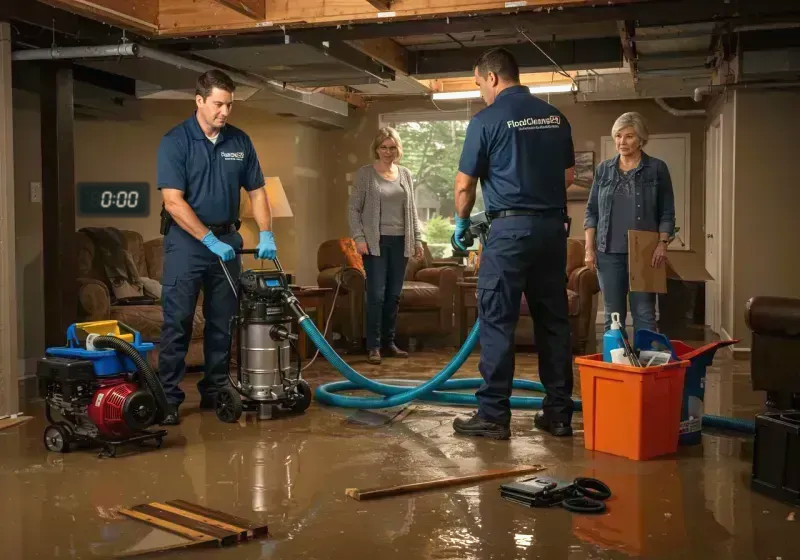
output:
0.00
